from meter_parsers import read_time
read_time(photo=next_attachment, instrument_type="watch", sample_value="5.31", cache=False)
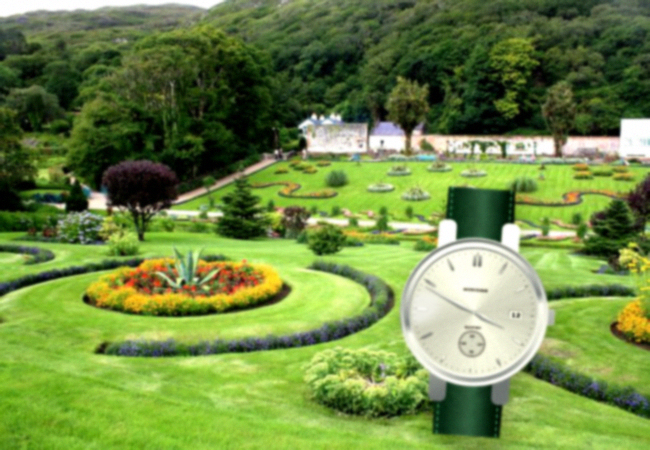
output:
3.49
